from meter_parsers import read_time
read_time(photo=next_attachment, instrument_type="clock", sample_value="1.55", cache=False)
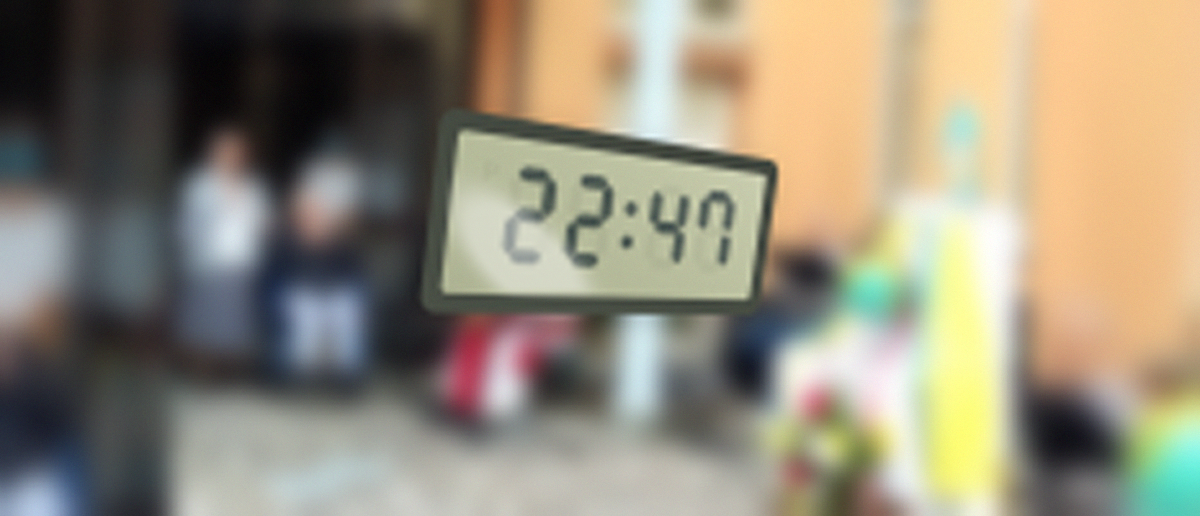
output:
22.47
